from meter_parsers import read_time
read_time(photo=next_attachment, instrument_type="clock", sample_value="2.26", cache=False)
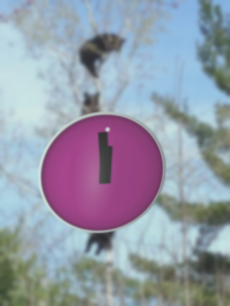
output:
11.59
